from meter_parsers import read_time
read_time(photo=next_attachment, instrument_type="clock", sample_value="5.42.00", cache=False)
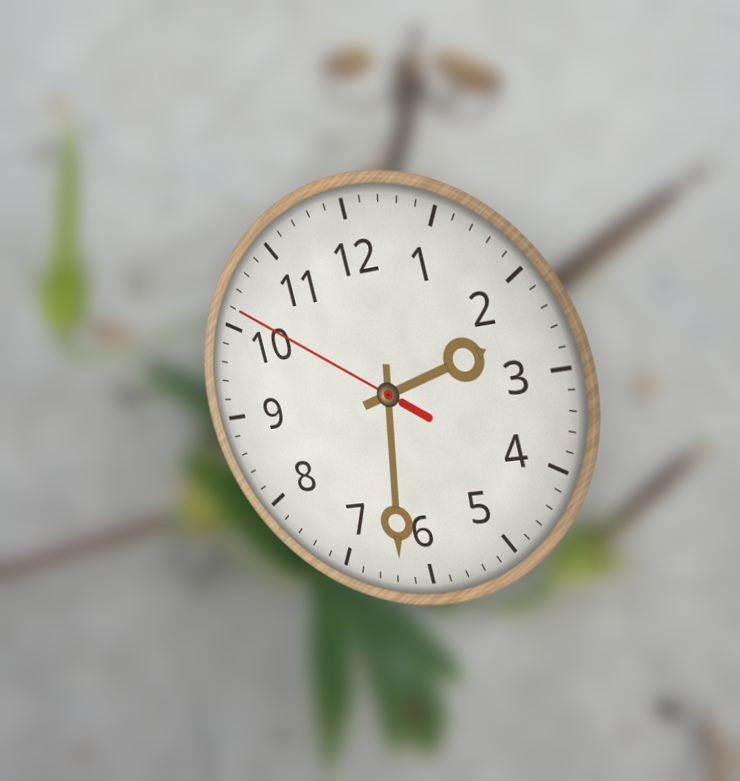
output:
2.31.51
